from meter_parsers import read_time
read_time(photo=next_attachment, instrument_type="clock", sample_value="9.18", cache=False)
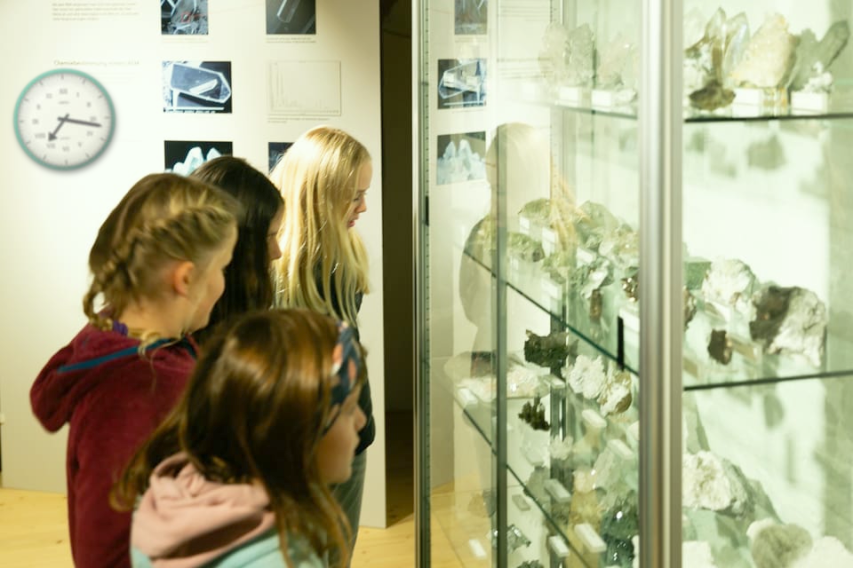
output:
7.17
